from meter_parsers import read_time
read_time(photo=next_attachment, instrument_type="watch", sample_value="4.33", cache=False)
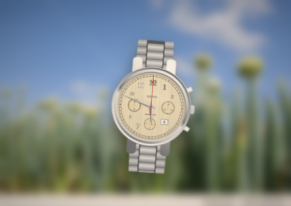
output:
5.48
